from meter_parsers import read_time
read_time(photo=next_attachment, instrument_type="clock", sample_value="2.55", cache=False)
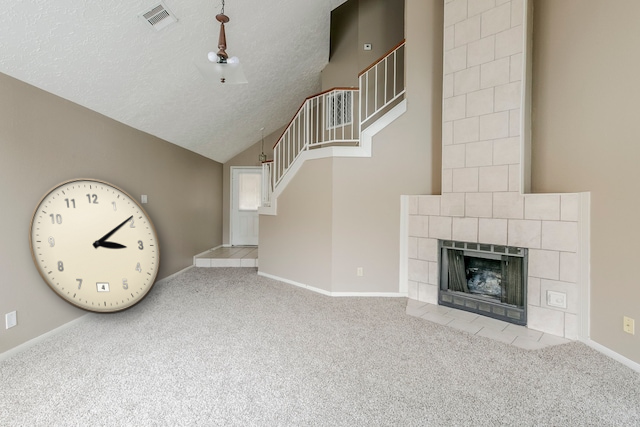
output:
3.09
